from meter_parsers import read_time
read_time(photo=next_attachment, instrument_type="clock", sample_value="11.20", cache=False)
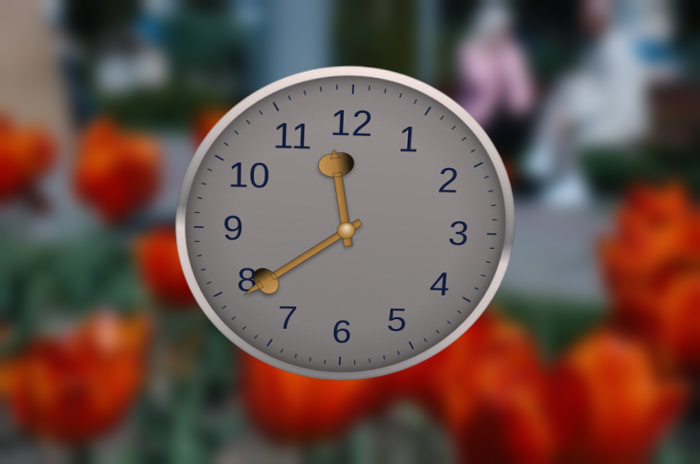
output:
11.39
